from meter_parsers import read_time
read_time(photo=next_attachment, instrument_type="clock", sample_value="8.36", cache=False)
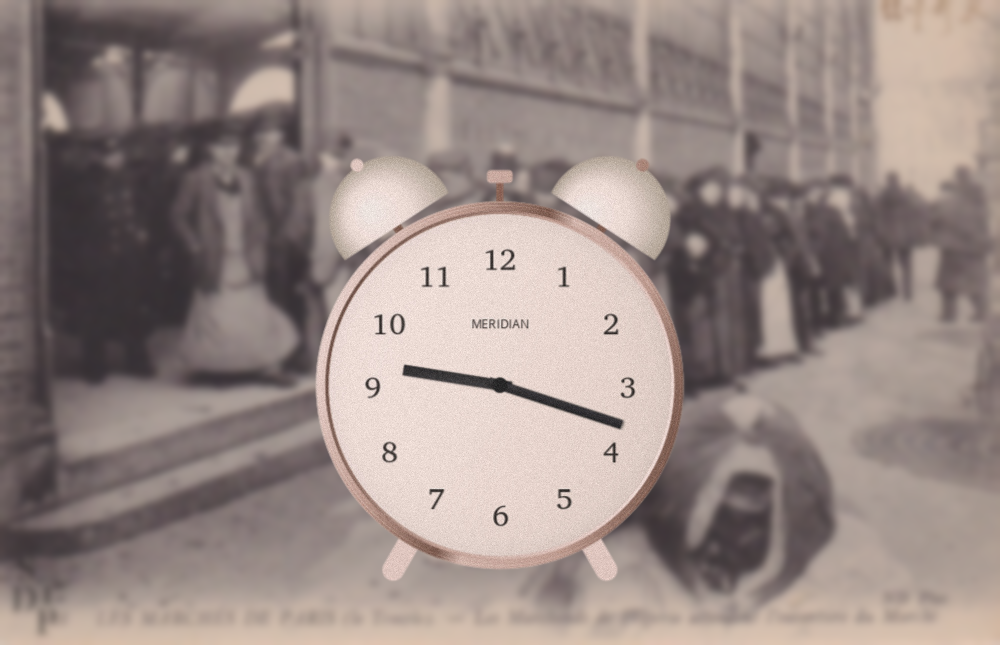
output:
9.18
